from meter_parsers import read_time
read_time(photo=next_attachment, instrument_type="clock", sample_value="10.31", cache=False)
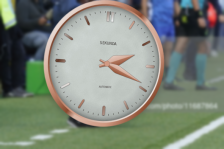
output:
2.19
